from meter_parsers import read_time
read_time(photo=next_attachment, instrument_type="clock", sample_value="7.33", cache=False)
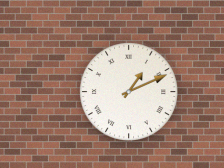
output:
1.11
